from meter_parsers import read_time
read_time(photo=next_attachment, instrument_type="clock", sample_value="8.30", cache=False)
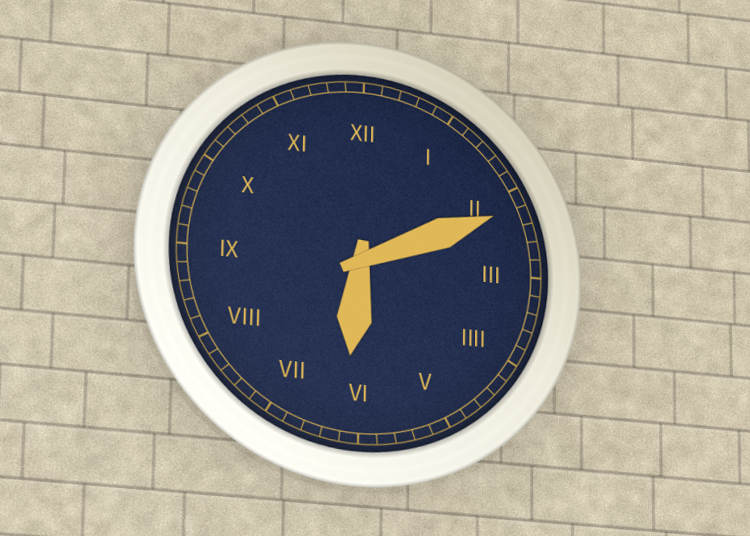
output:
6.11
